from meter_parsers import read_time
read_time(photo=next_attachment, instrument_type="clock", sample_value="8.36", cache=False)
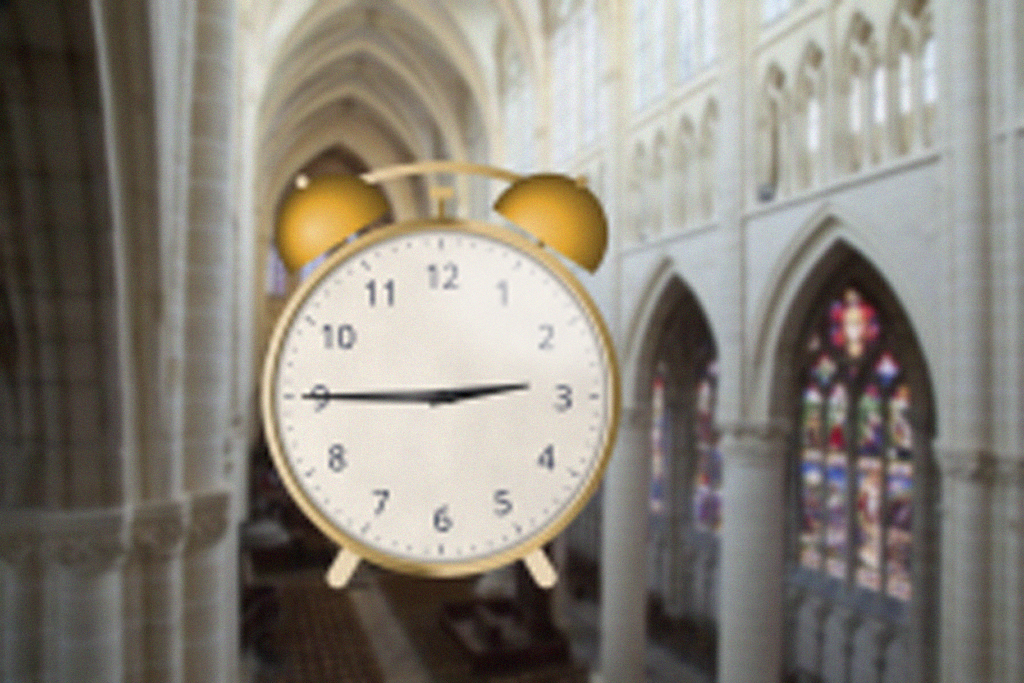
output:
2.45
